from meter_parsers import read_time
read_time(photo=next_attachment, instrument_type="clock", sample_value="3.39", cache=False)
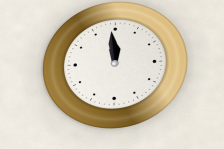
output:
11.59
